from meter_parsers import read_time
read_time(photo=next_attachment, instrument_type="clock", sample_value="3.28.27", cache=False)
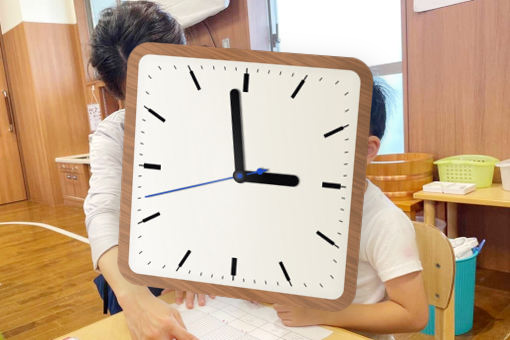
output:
2.58.42
